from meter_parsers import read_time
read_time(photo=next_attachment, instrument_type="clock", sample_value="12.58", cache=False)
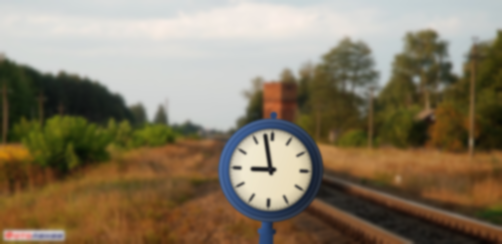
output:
8.58
